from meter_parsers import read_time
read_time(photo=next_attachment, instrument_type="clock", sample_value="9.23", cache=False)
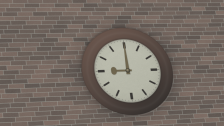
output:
9.00
